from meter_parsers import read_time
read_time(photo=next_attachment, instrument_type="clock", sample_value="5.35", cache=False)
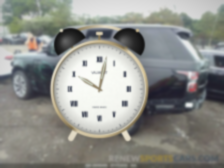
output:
10.02
